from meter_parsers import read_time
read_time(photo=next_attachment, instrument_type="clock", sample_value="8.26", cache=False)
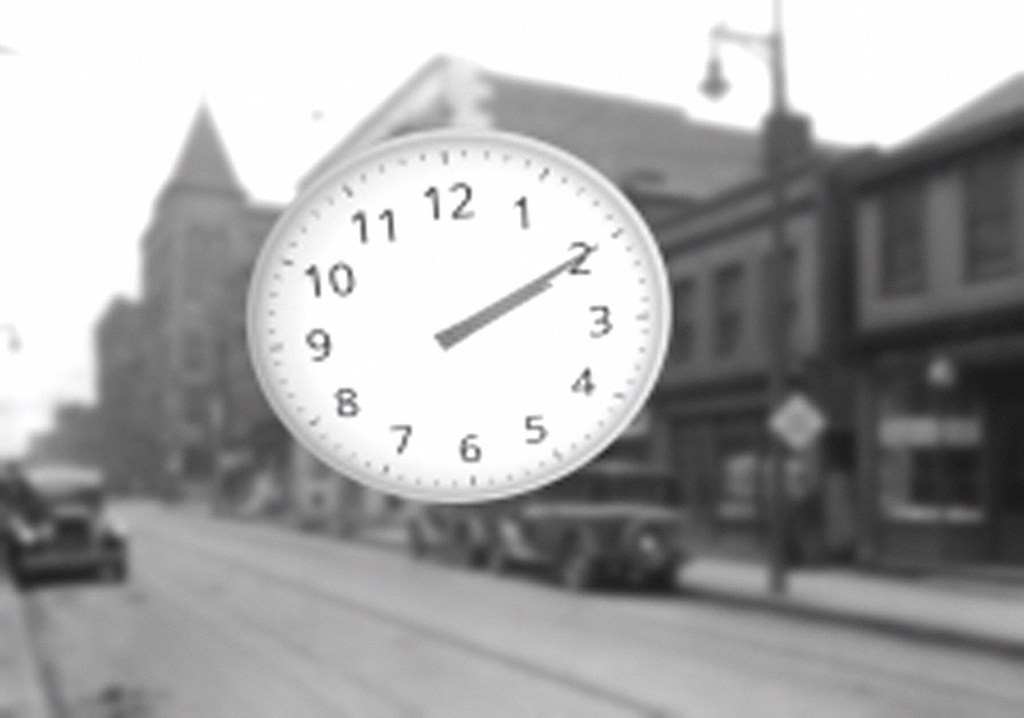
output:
2.10
